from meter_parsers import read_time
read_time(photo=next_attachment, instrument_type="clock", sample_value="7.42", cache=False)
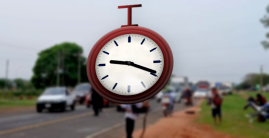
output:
9.19
